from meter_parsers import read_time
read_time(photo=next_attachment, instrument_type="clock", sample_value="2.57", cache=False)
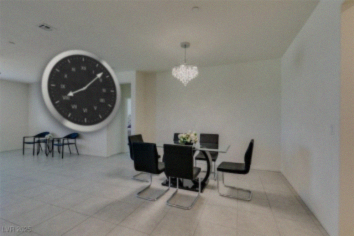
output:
8.08
